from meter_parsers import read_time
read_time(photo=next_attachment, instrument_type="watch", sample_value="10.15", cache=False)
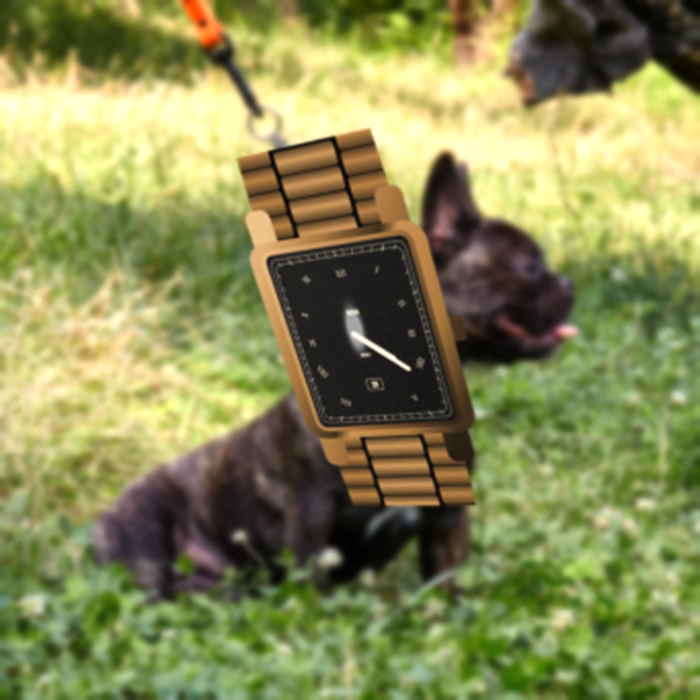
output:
4.22
